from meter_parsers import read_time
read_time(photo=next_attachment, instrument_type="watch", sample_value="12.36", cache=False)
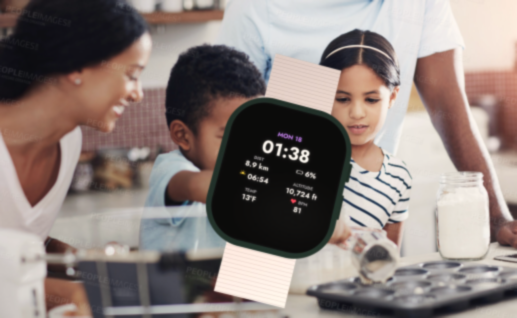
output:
1.38
